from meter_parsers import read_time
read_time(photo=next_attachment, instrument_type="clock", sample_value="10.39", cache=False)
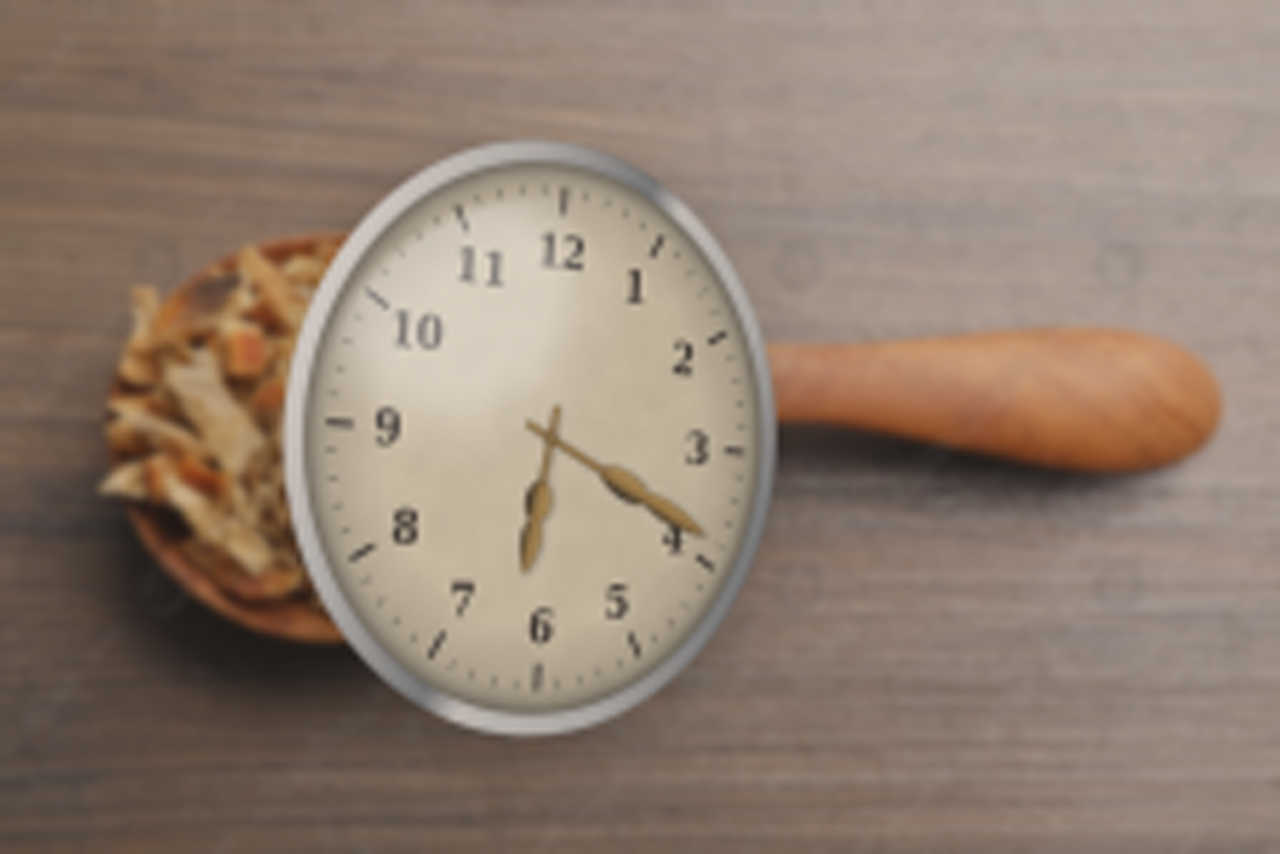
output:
6.19
